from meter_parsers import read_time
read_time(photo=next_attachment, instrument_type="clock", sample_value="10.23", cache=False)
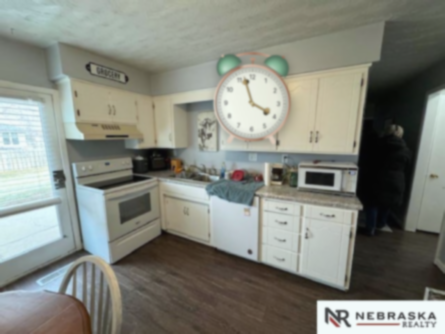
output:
3.57
